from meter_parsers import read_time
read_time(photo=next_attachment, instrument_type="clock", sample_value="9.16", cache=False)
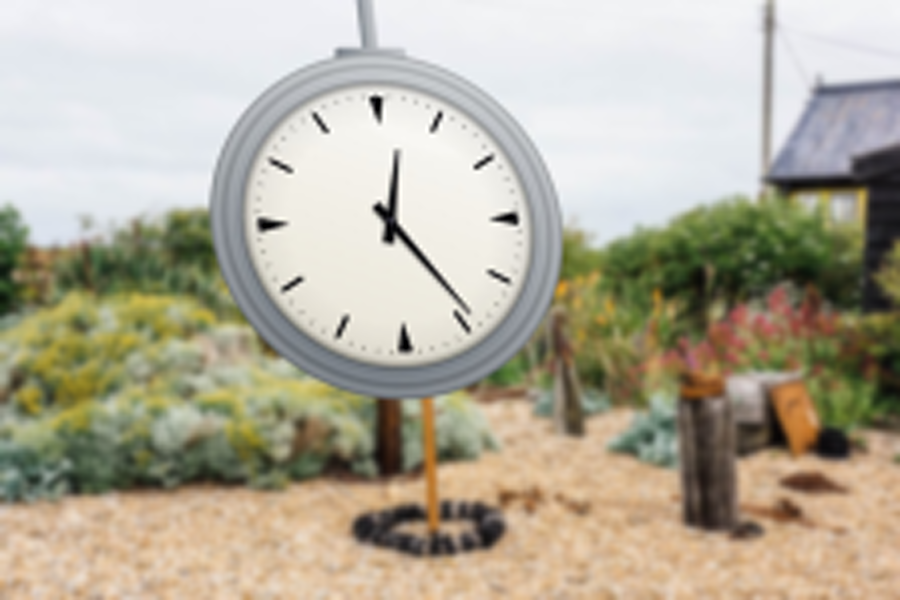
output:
12.24
